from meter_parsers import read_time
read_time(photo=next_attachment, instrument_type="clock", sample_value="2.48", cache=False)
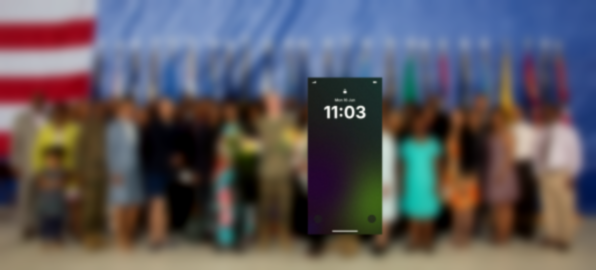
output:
11.03
